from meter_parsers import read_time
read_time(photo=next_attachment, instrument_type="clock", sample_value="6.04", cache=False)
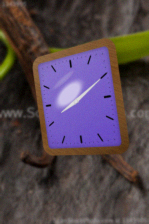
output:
8.10
